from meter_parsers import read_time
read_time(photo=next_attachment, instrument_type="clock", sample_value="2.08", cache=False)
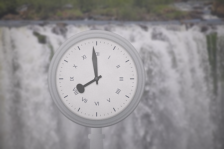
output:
7.59
